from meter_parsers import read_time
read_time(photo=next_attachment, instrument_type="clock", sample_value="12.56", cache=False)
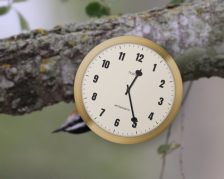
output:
12.25
